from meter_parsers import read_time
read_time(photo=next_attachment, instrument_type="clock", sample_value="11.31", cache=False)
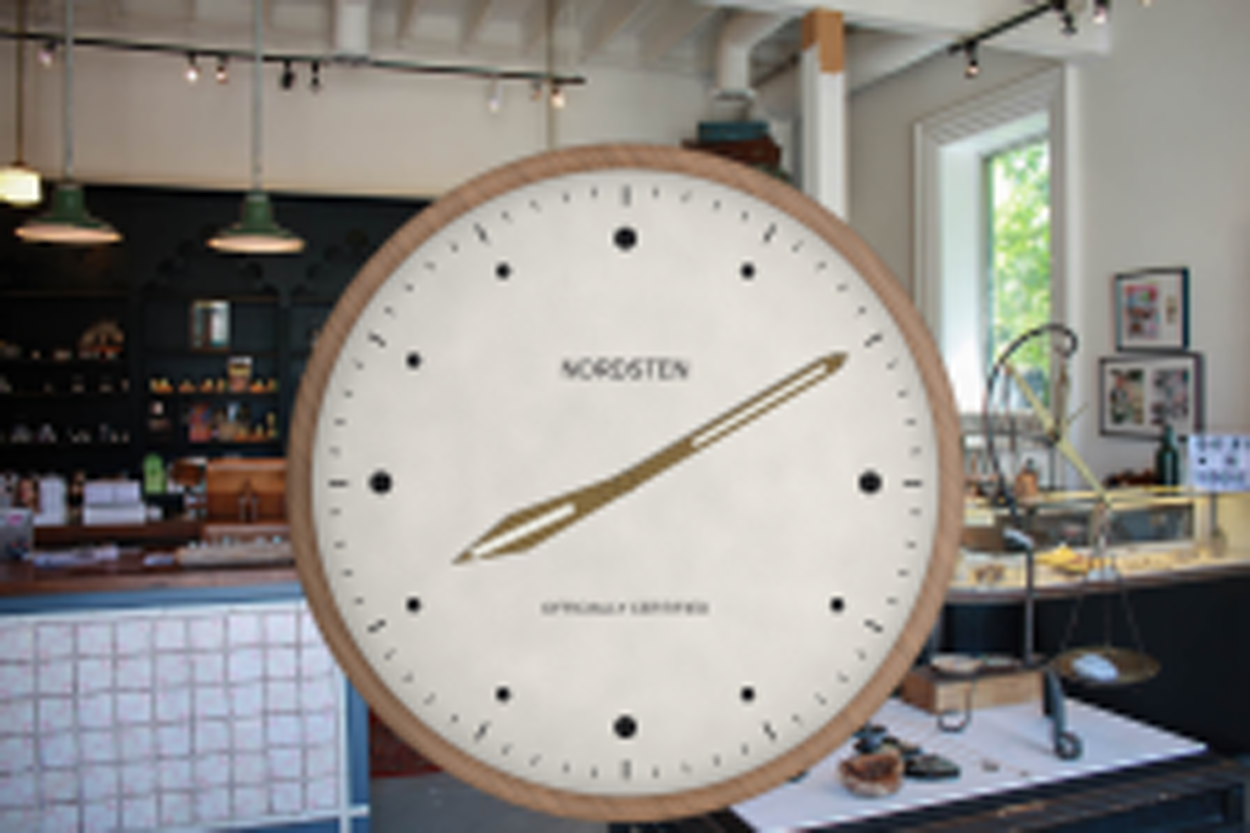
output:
8.10
